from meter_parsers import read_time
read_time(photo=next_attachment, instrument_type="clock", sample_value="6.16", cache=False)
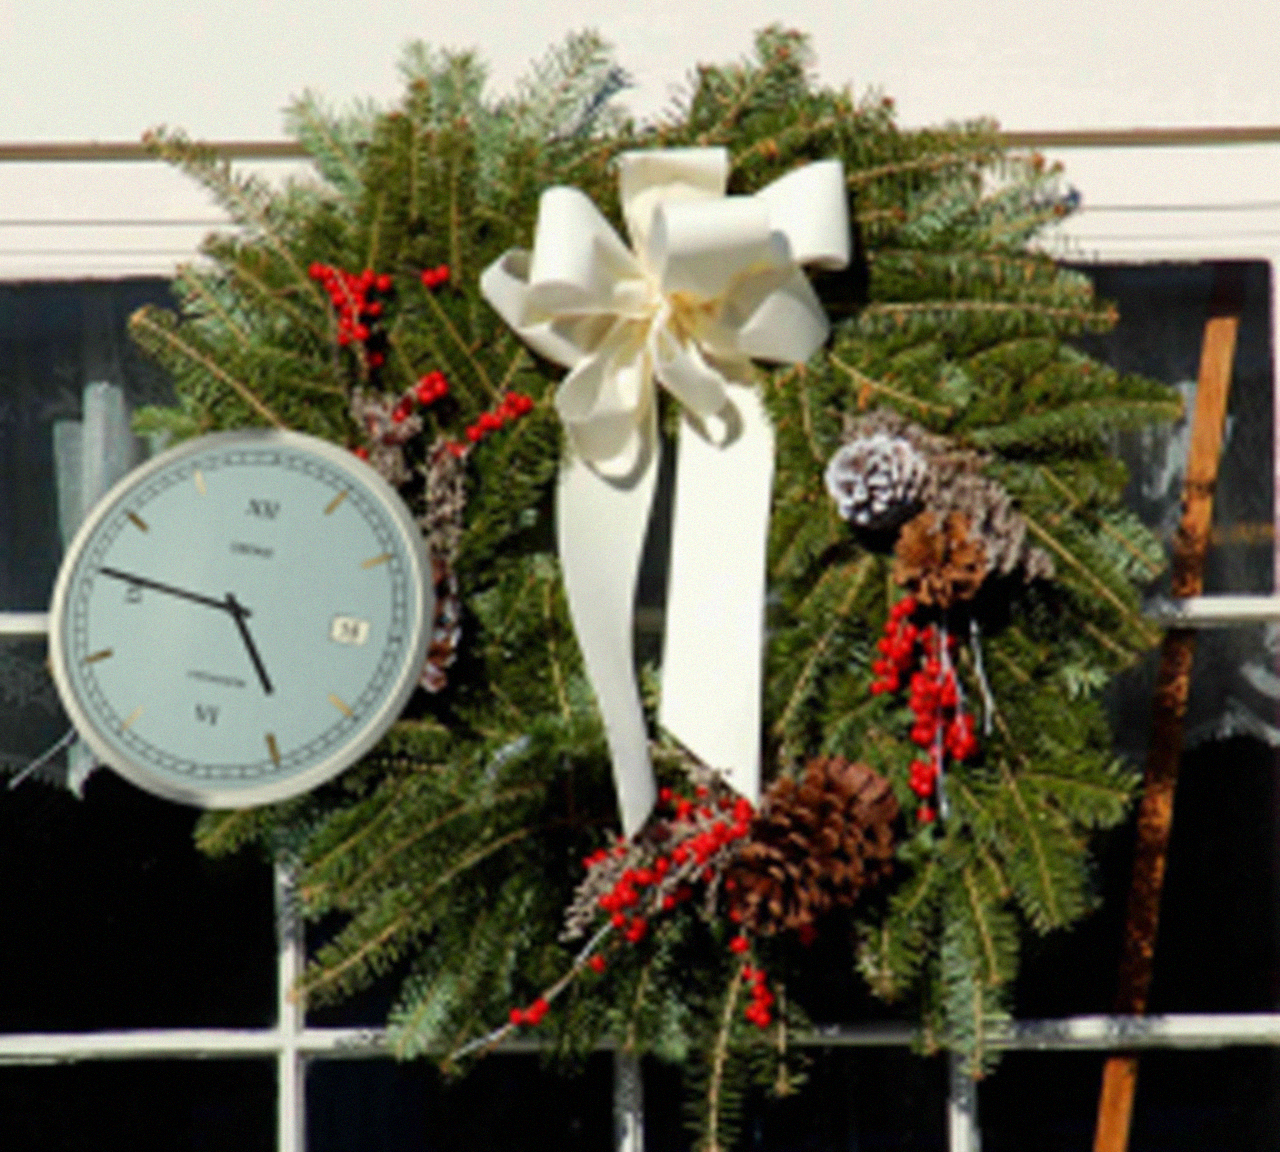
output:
4.46
